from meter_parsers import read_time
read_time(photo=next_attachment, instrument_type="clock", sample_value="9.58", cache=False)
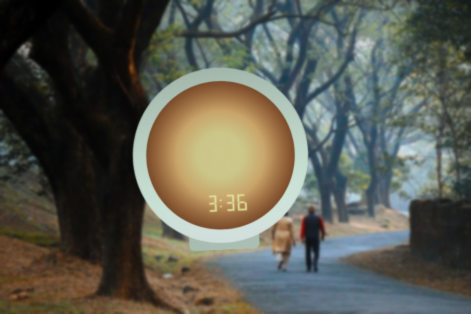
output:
3.36
